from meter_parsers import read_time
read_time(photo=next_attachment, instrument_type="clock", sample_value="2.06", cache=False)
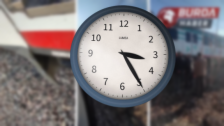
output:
3.25
